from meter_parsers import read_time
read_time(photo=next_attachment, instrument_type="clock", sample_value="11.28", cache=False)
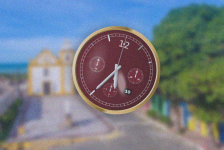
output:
5.35
